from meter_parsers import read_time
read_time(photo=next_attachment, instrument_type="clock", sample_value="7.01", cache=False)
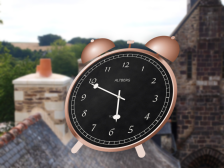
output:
5.49
